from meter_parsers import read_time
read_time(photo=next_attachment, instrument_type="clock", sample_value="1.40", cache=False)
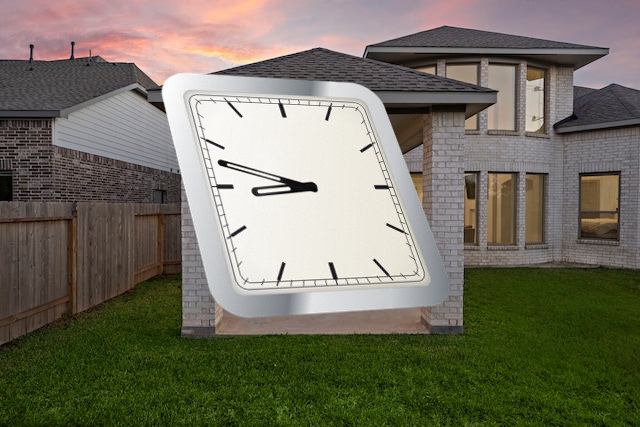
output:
8.48
